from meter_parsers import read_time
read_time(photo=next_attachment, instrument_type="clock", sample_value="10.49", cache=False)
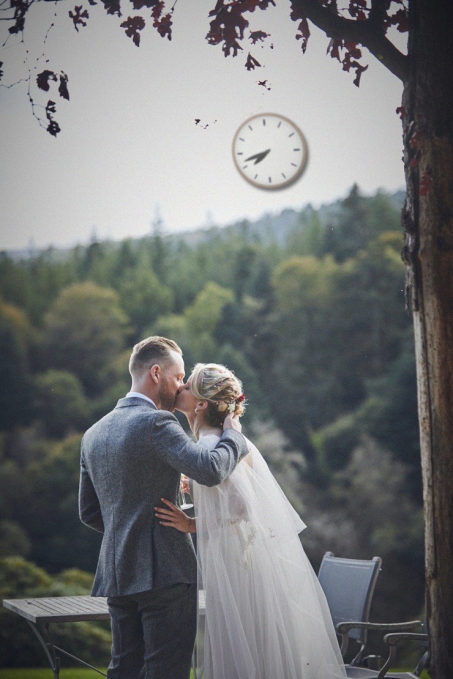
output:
7.42
